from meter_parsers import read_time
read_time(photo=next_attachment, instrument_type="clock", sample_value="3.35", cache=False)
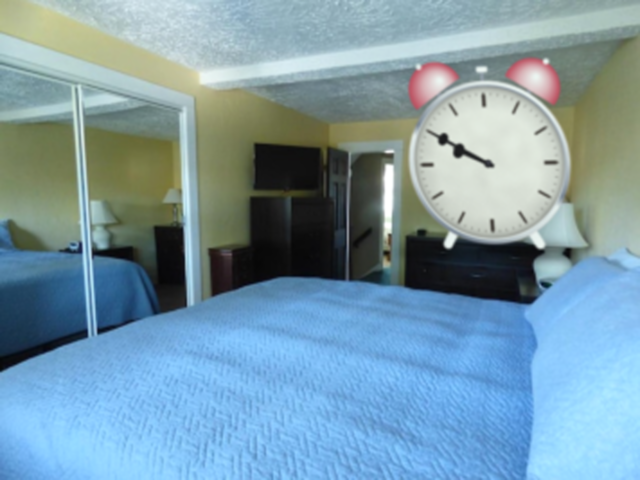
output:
9.50
